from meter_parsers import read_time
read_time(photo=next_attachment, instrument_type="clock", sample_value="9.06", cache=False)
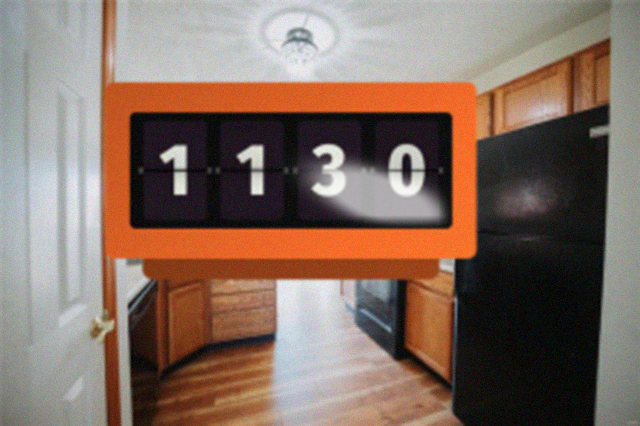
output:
11.30
